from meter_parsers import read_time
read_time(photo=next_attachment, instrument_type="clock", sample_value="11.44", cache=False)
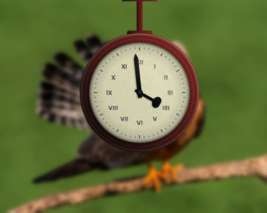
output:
3.59
